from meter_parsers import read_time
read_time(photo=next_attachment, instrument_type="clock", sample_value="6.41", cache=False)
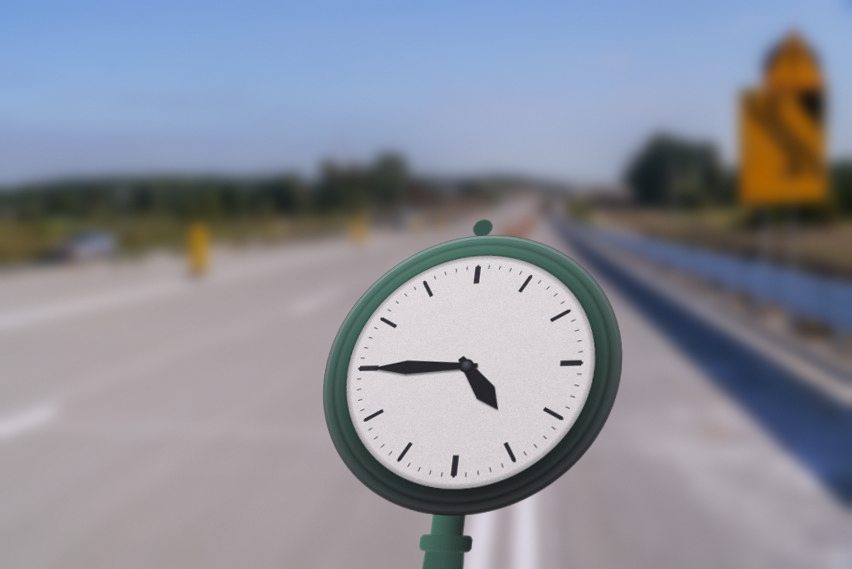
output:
4.45
